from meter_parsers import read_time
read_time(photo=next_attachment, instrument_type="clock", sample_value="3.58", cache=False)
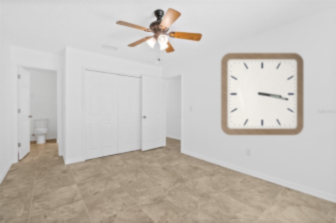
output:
3.17
